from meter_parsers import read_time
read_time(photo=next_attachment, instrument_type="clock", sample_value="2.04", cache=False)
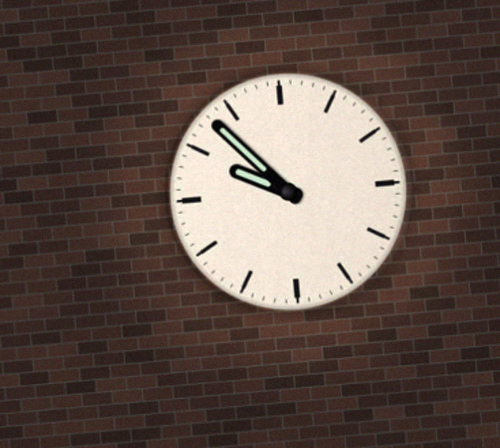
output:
9.53
